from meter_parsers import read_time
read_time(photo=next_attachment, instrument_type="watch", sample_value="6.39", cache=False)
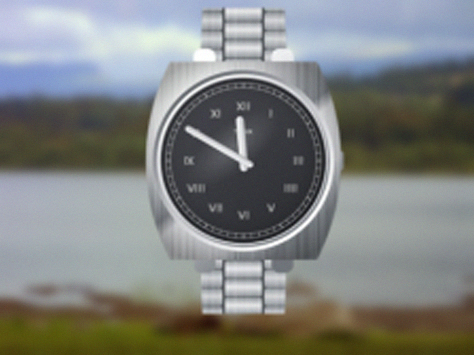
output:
11.50
